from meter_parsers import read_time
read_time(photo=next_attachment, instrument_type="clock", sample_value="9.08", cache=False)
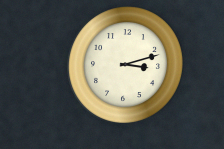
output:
3.12
